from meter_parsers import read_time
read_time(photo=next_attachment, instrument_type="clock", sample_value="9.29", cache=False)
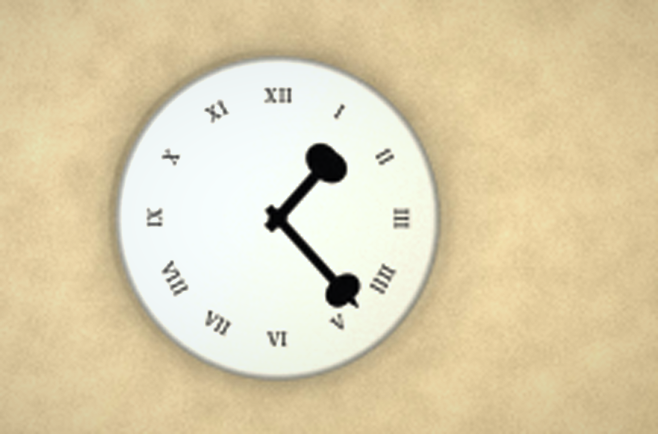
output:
1.23
